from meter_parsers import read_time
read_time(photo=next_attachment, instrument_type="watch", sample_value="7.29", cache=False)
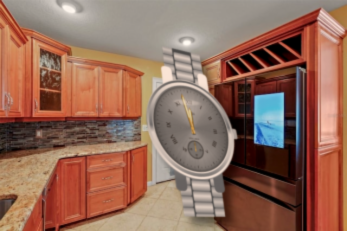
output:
11.58
